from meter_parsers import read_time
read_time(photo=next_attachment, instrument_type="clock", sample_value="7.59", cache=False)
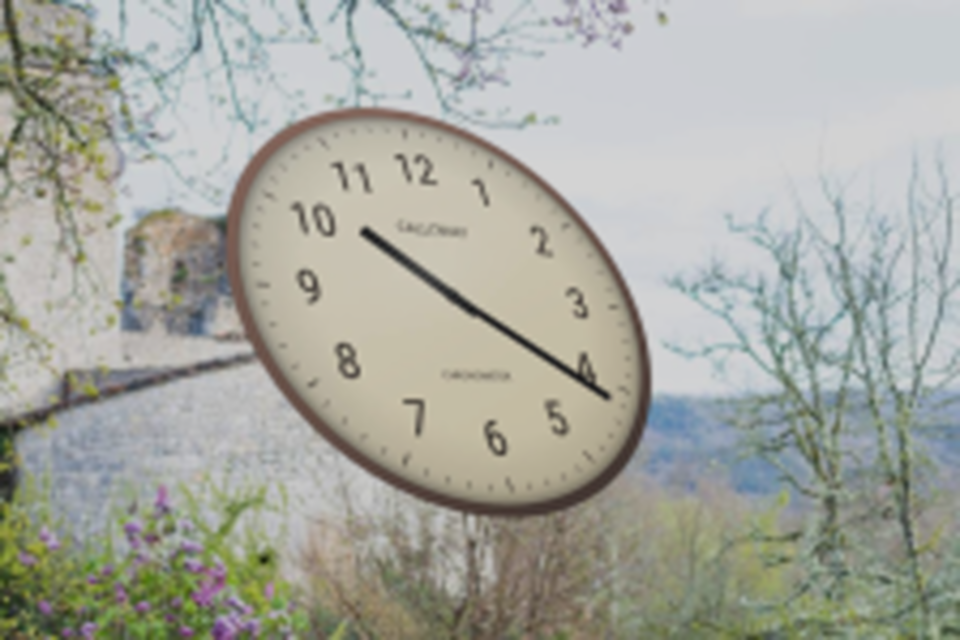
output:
10.21
